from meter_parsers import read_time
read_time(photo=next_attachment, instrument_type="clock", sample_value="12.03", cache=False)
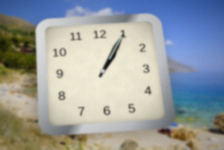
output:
1.05
